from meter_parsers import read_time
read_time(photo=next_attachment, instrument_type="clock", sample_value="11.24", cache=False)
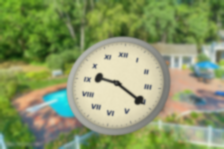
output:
9.20
